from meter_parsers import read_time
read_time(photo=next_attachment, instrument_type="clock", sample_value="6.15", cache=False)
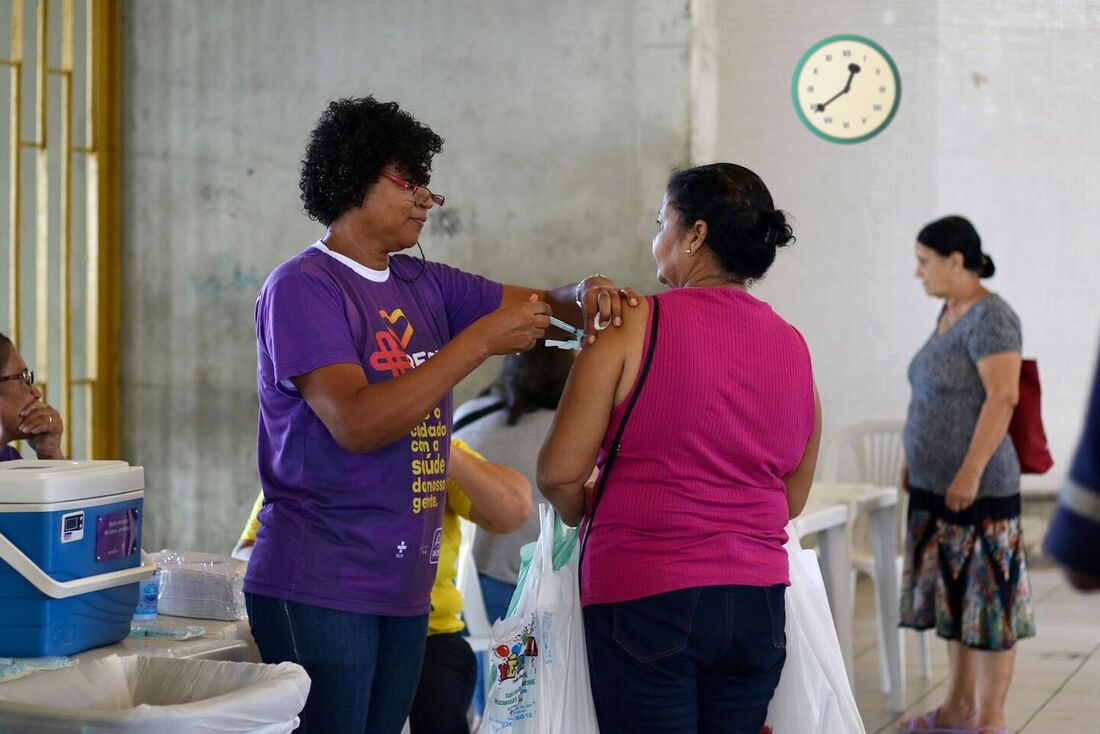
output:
12.39
